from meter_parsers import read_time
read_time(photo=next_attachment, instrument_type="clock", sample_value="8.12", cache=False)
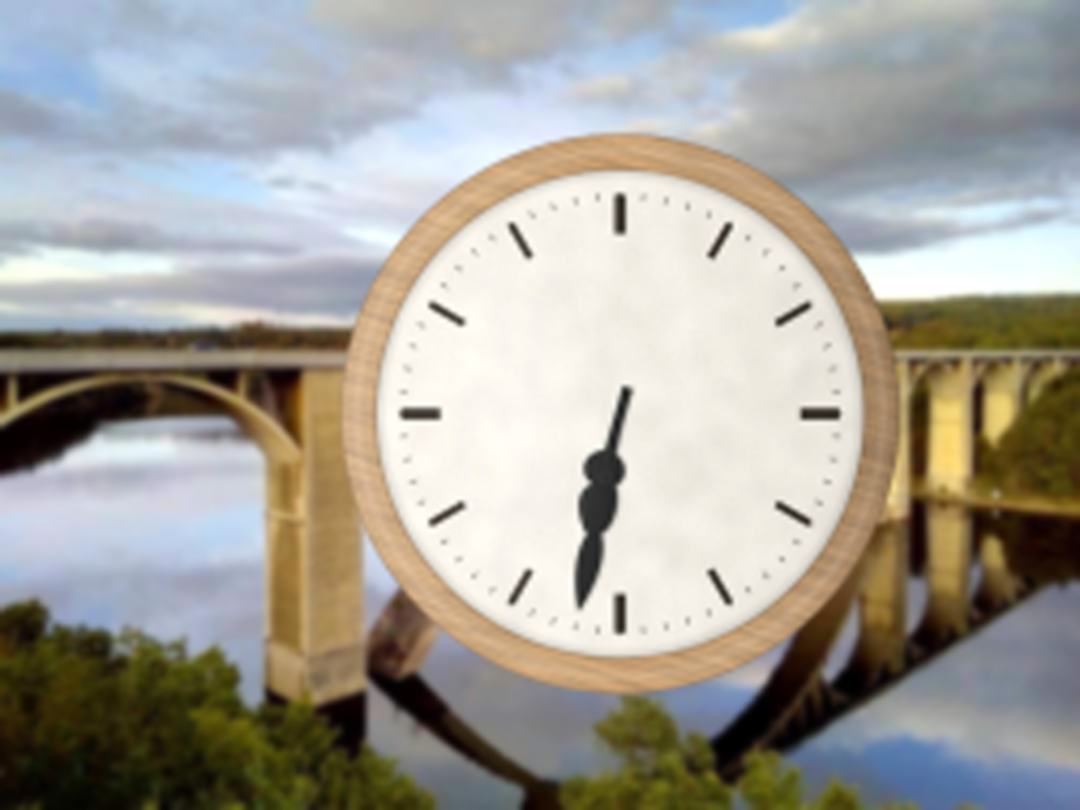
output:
6.32
